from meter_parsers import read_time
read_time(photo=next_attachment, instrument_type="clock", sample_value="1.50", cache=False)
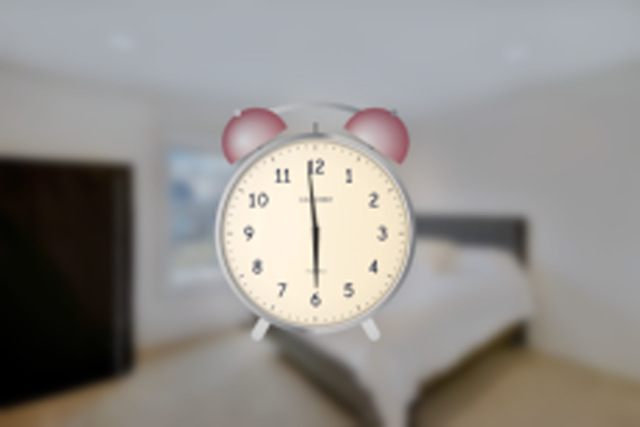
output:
5.59
